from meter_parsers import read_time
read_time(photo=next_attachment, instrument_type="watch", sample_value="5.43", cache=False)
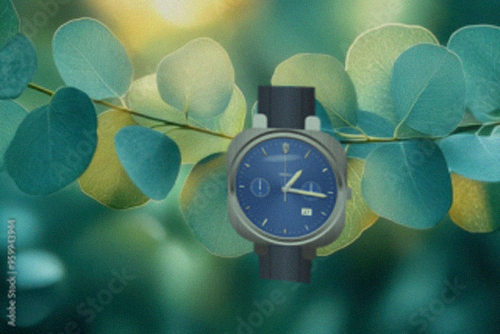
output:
1.16
